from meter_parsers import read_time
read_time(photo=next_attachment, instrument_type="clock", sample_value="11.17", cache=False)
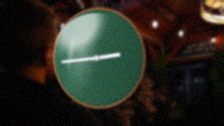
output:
2.44
